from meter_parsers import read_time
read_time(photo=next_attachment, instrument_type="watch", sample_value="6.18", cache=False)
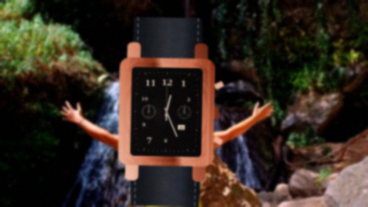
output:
12.26
